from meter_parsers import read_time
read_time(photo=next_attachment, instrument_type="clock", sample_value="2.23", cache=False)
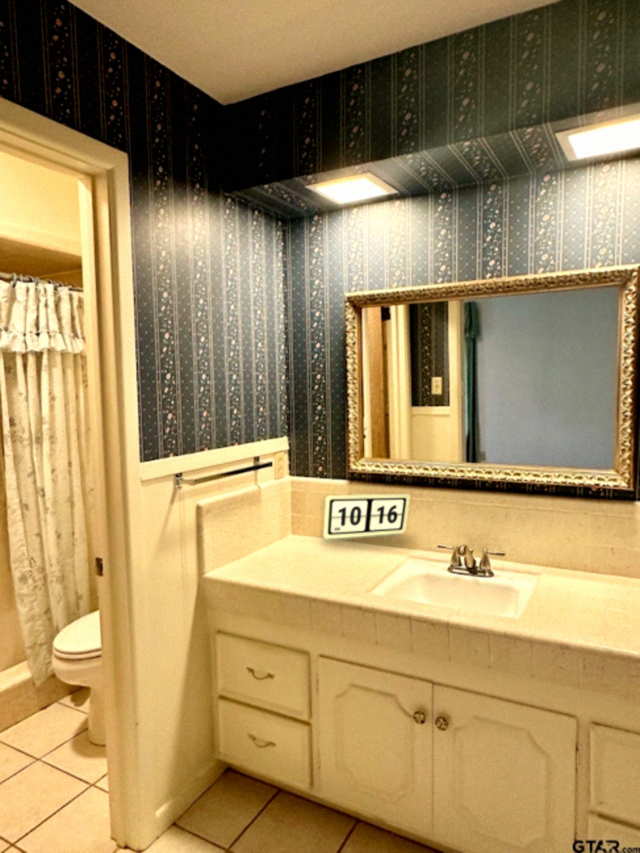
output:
10.16
